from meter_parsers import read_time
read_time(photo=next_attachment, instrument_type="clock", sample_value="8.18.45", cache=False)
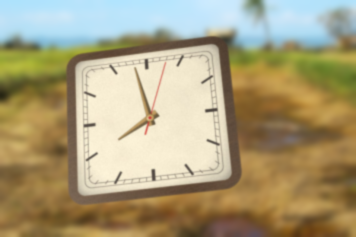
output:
7.58.03
